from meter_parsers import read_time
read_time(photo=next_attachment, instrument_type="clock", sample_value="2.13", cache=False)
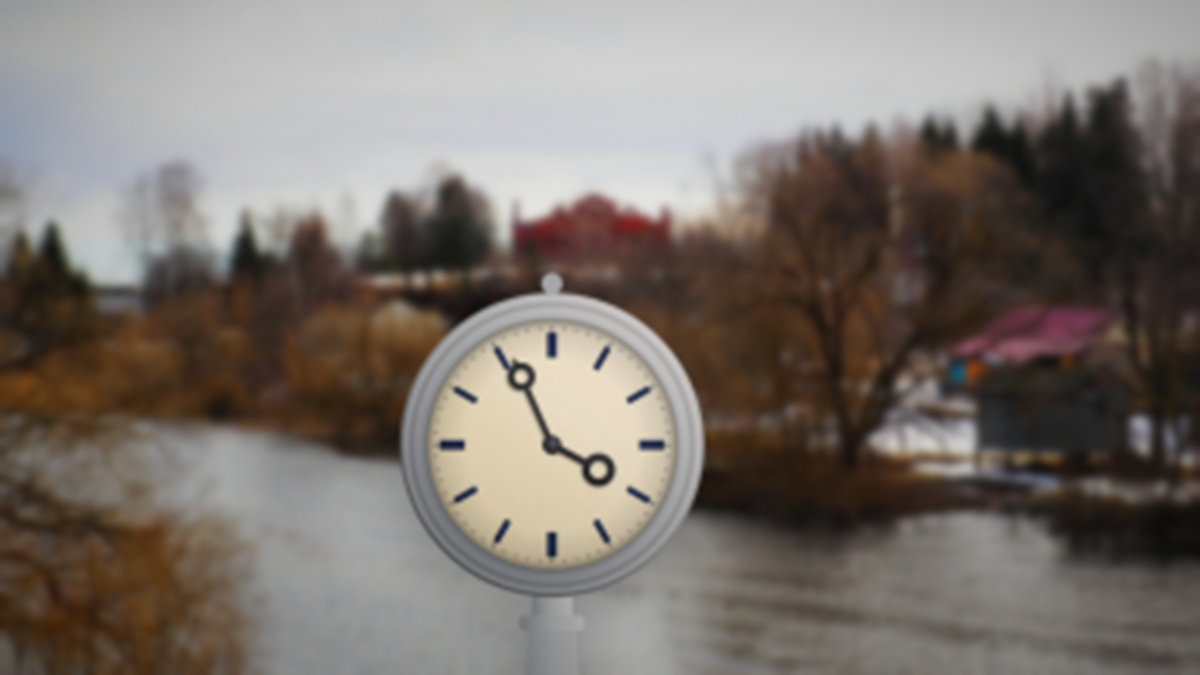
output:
3.56
